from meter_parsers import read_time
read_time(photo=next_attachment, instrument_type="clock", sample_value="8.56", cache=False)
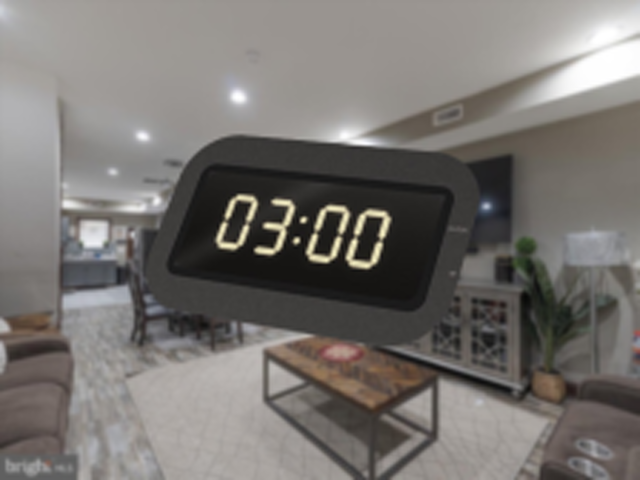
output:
3.00
